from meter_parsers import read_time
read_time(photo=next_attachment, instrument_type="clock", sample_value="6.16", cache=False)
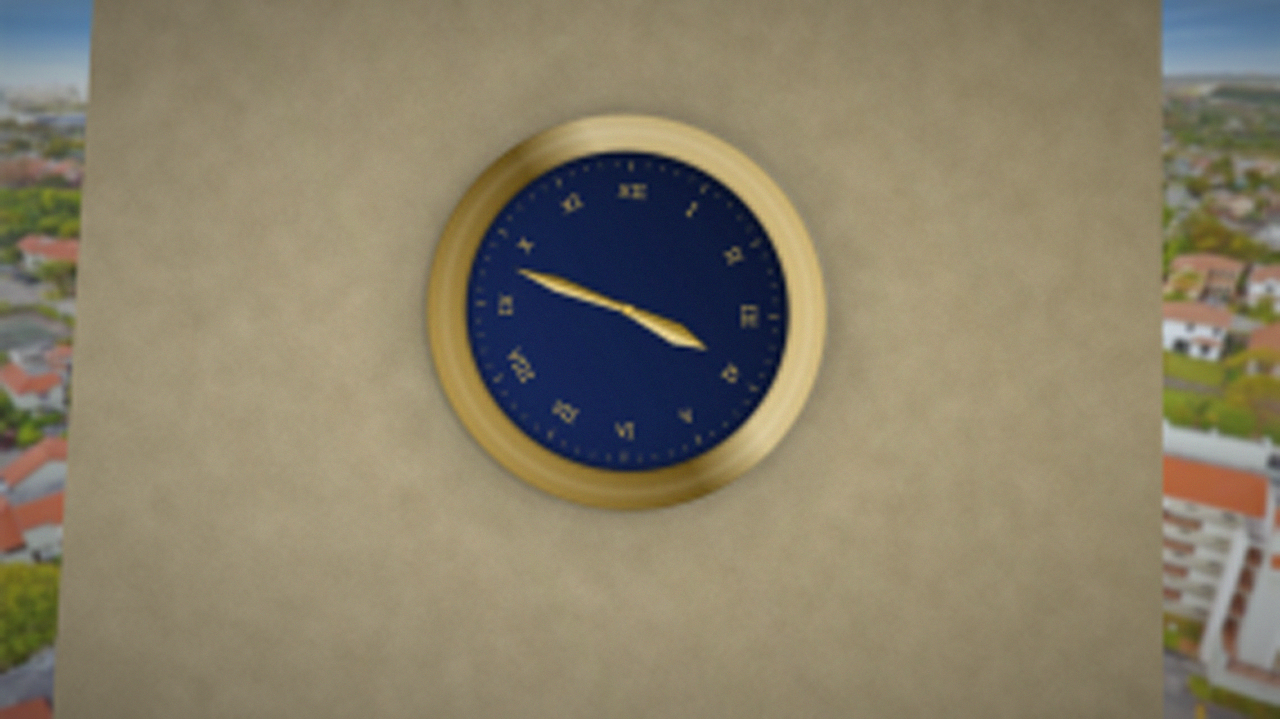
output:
3.48
